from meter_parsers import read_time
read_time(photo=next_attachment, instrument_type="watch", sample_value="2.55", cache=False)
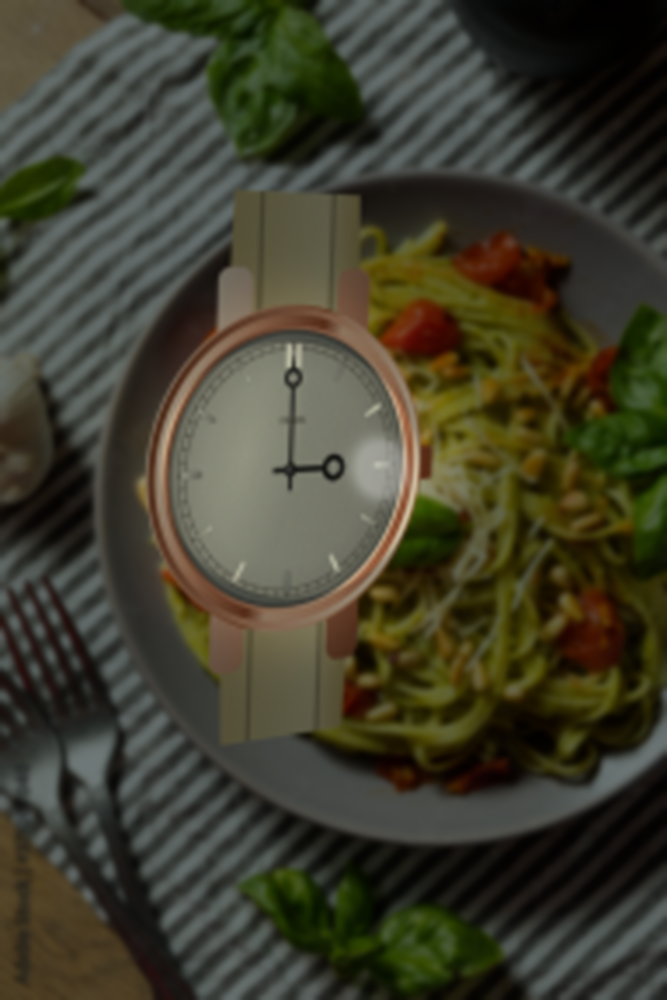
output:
3.00
